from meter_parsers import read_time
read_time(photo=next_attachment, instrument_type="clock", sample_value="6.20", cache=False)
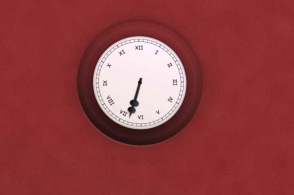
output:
6.33
